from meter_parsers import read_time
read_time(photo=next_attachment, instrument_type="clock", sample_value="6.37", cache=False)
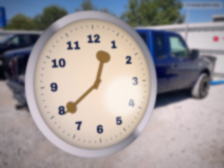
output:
12.39
